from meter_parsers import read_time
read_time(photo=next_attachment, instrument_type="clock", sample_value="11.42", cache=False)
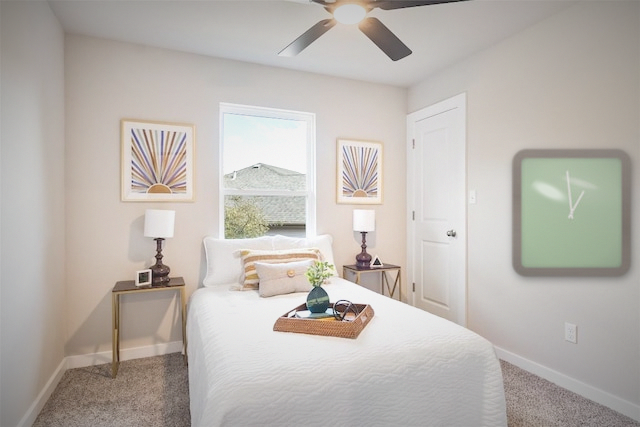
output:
12.59
